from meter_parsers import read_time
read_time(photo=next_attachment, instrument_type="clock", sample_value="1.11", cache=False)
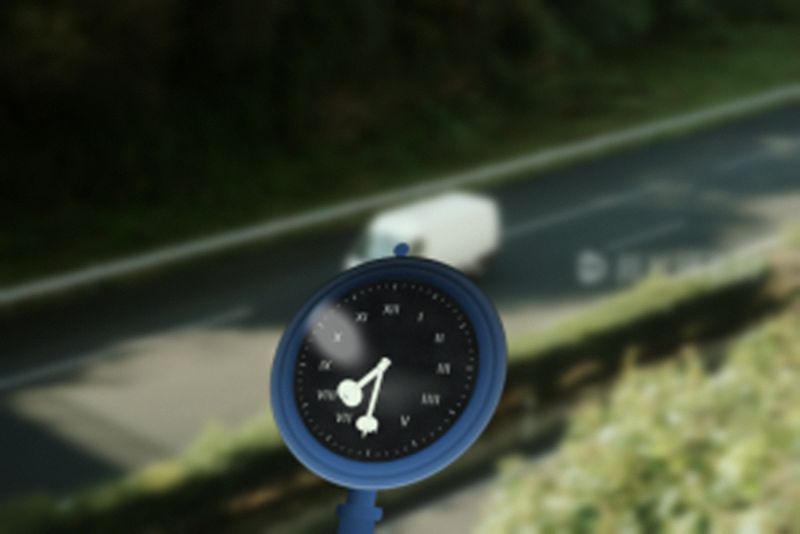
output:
7.31
